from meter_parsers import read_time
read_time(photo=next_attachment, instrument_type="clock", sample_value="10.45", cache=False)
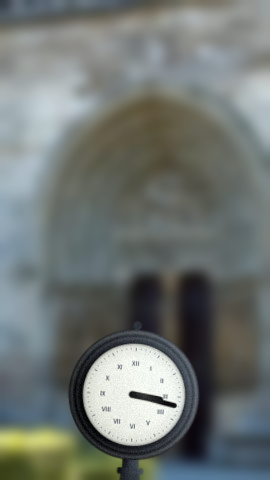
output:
3.17
